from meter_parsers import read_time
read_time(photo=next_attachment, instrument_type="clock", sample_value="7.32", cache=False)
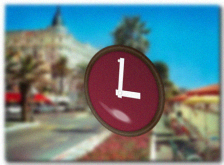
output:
3.01
